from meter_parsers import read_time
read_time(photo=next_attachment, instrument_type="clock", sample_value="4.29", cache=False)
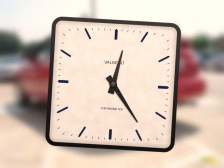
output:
12.24
